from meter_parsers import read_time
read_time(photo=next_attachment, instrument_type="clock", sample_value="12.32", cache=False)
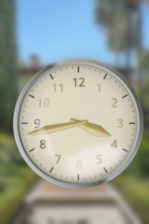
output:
3.43
